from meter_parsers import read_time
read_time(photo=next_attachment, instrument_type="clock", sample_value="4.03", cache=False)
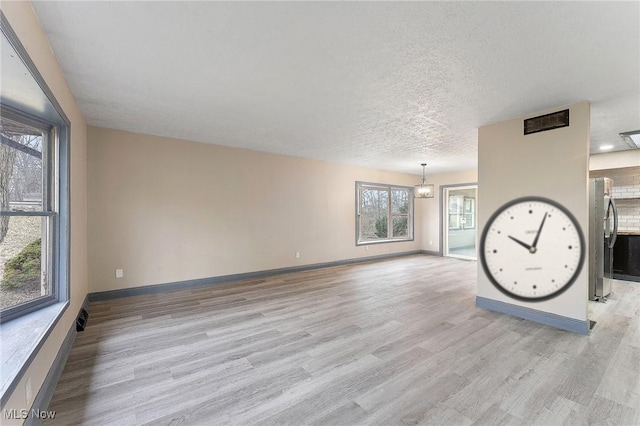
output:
10.04
